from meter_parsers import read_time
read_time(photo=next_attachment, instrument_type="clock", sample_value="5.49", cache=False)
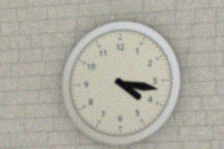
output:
4.17
